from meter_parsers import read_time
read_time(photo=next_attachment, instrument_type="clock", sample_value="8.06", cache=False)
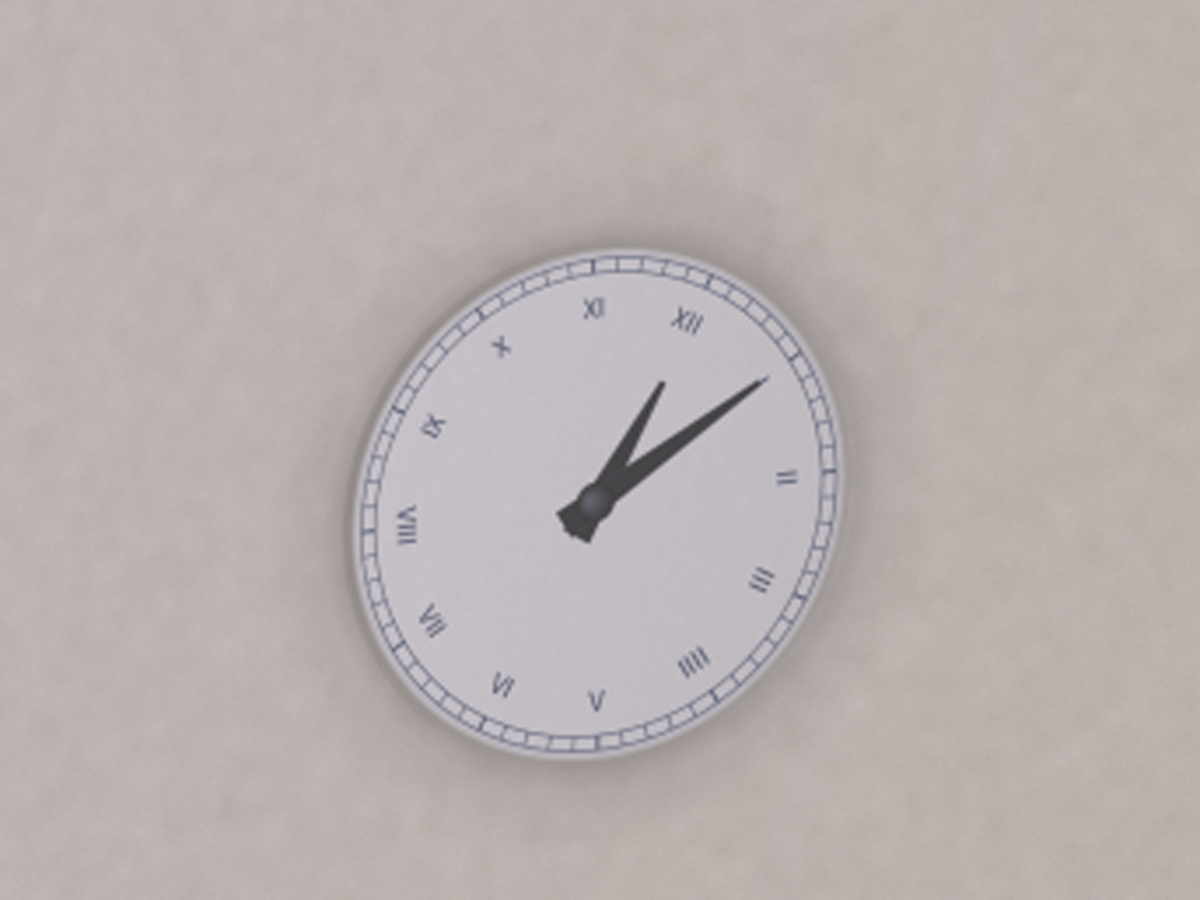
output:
12.05
